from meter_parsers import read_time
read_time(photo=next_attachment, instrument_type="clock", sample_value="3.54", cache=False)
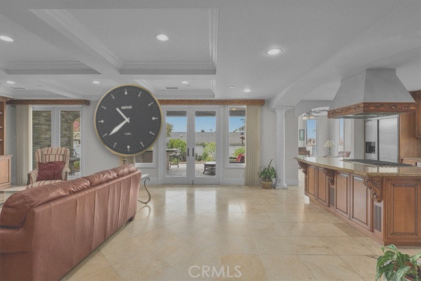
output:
10.39
